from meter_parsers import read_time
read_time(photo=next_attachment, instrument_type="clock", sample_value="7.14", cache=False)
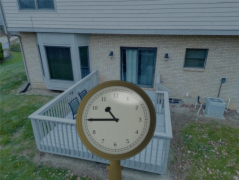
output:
10.45
